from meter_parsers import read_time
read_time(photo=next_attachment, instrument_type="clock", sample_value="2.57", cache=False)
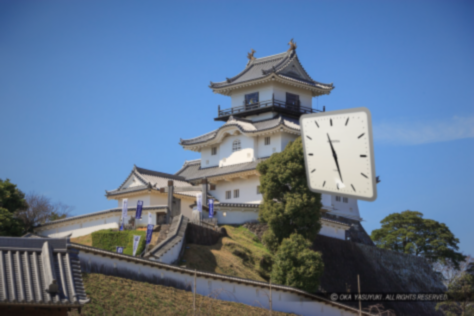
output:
11.28
